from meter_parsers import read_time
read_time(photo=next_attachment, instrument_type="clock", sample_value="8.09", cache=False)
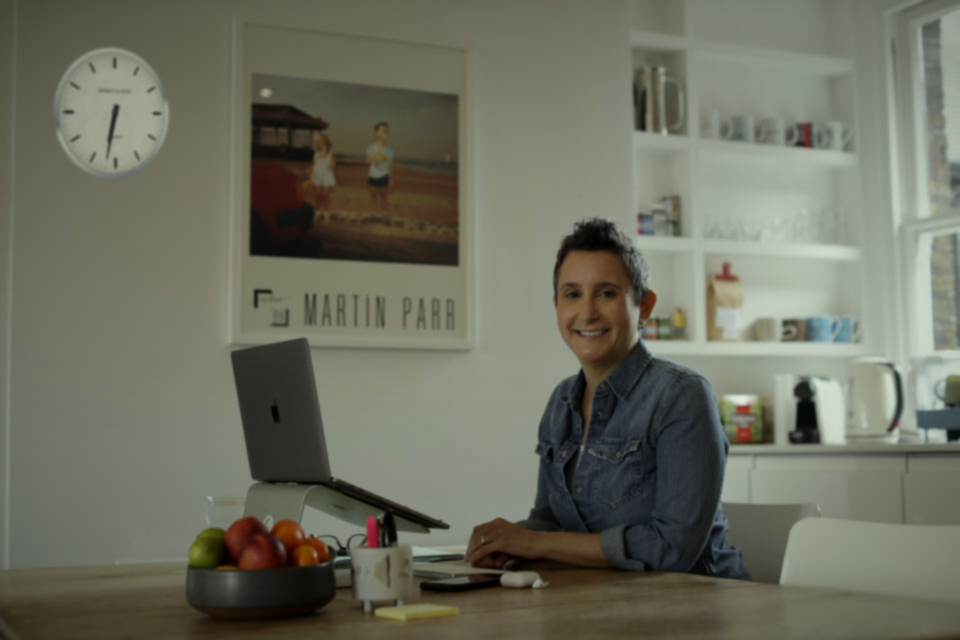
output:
6.32
